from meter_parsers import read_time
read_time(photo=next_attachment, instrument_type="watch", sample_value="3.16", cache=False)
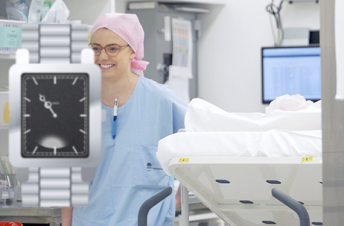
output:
10.54
